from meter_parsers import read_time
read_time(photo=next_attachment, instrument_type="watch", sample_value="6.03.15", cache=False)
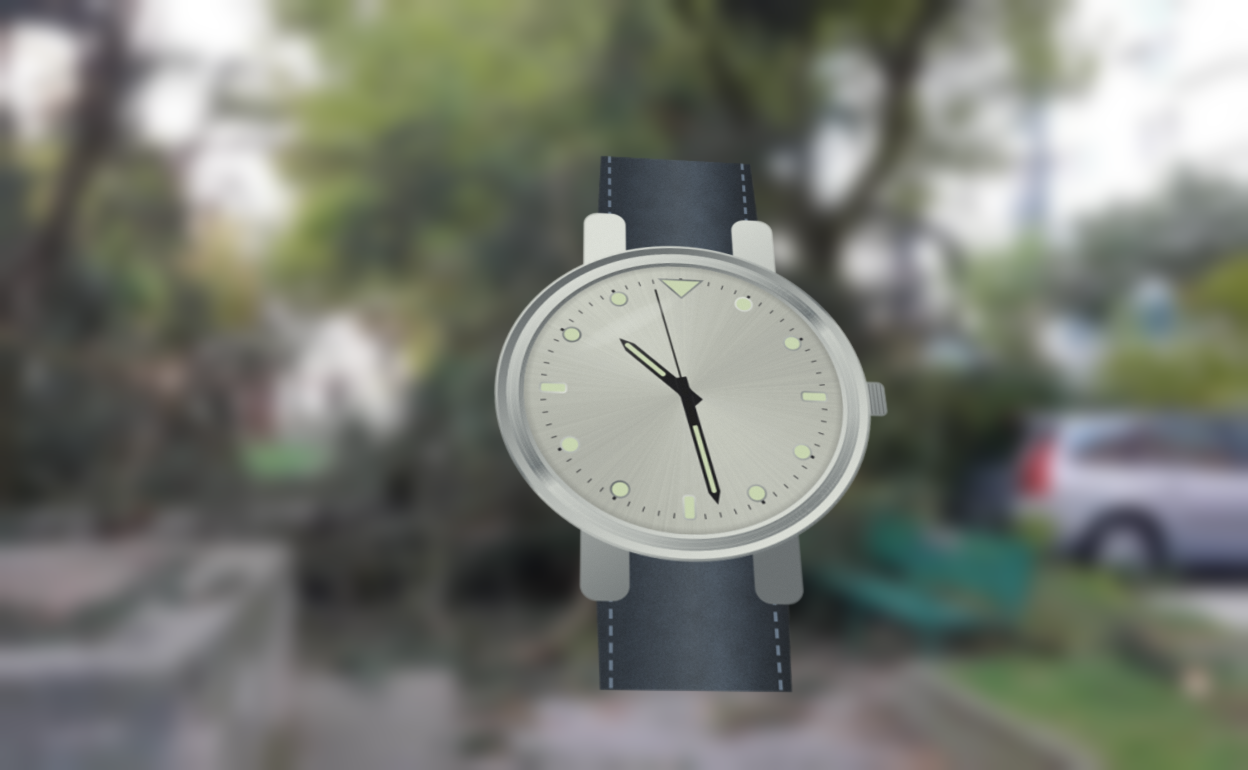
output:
10.27.58
